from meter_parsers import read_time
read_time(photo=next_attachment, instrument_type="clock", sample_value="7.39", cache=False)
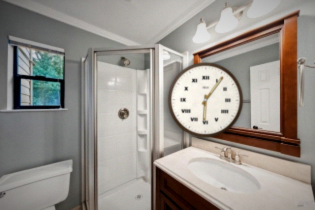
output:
6.06
